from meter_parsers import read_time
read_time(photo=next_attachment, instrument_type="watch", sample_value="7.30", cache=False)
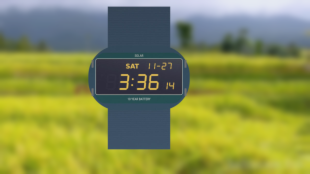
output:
3.36
